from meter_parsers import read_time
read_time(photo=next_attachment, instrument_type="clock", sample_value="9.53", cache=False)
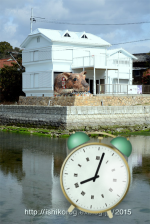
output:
8.02
